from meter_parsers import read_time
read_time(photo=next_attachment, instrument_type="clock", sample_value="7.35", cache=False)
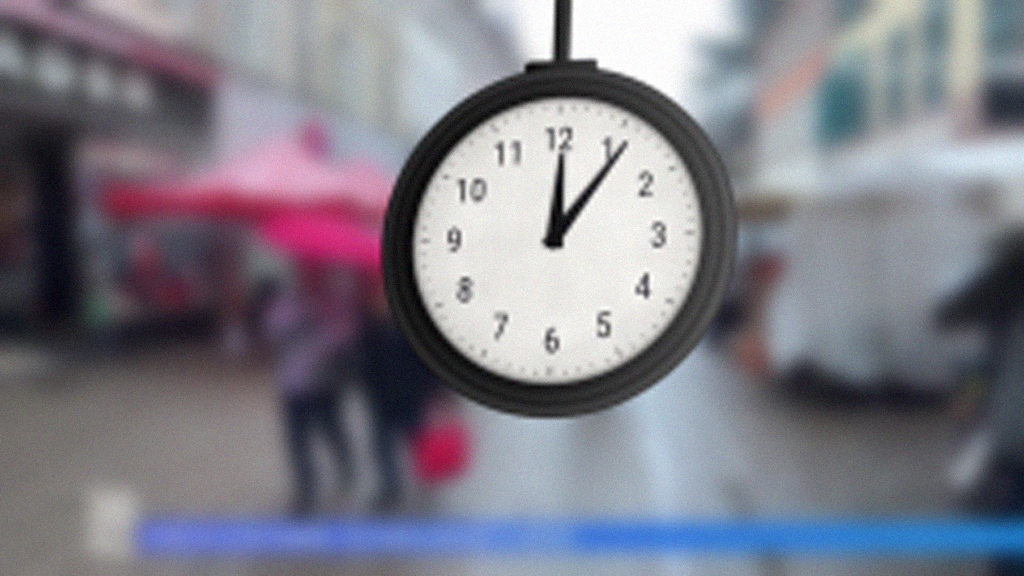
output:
12.06
